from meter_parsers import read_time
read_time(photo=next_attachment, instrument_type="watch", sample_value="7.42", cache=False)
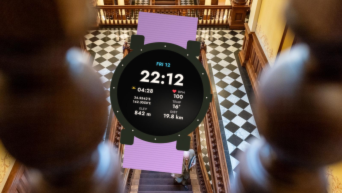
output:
22.12
